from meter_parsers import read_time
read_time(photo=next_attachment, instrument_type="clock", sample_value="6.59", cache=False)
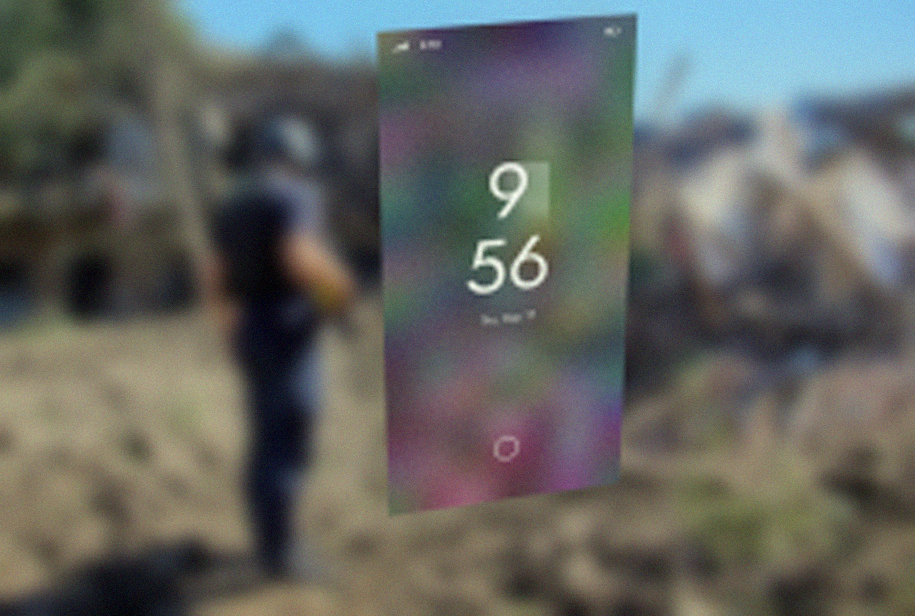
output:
9.56
